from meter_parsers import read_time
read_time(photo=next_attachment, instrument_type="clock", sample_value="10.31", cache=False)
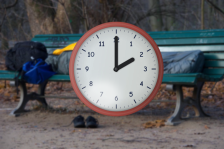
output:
2.00
